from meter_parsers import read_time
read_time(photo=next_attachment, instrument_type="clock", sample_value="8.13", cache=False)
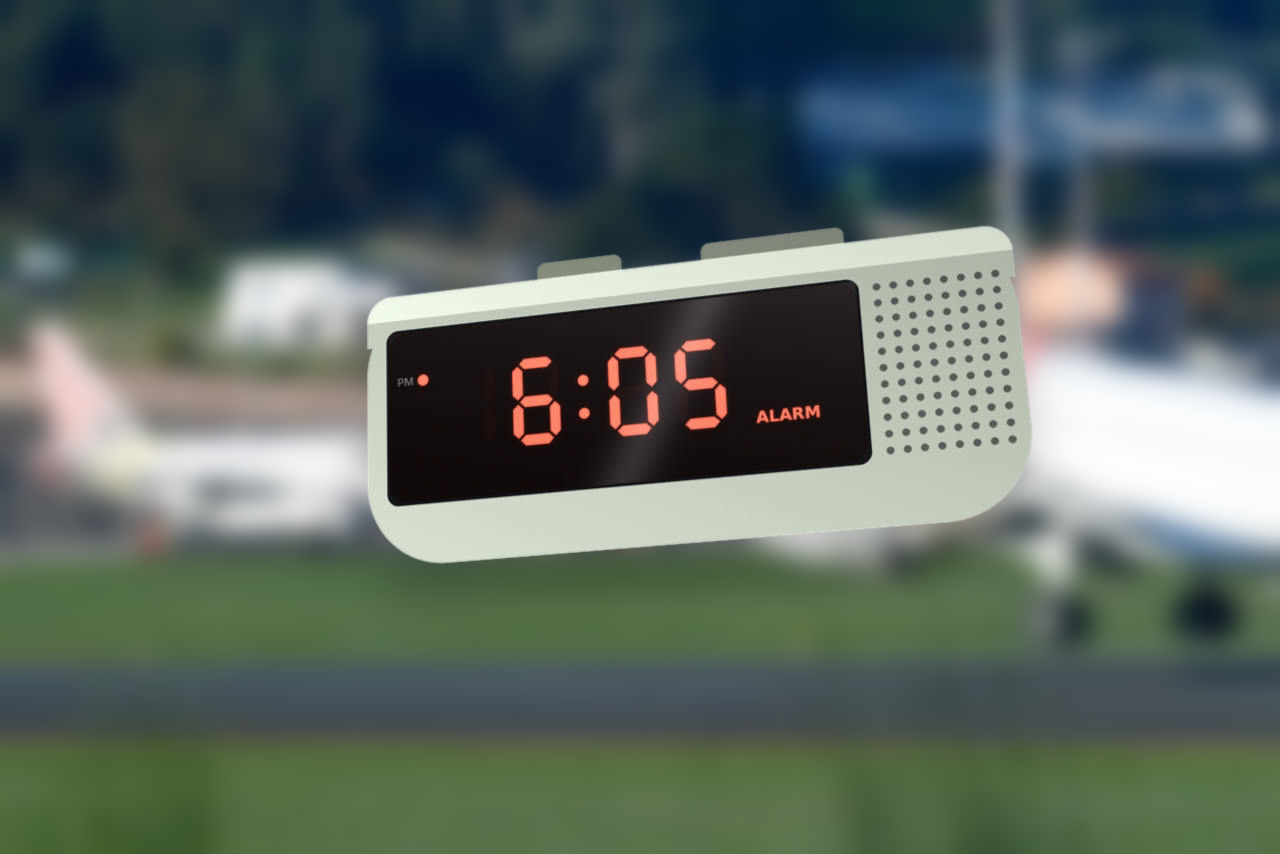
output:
6.05
